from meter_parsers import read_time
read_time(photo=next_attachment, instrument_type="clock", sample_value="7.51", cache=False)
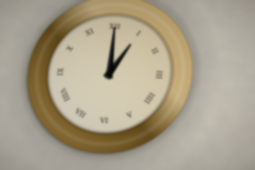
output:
1.00
